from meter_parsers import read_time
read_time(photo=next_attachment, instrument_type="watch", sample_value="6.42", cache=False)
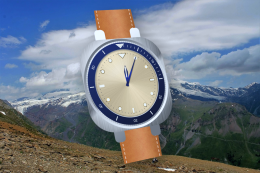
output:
12.05
